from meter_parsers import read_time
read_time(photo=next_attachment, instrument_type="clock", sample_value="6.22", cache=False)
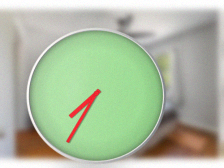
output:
7.35
